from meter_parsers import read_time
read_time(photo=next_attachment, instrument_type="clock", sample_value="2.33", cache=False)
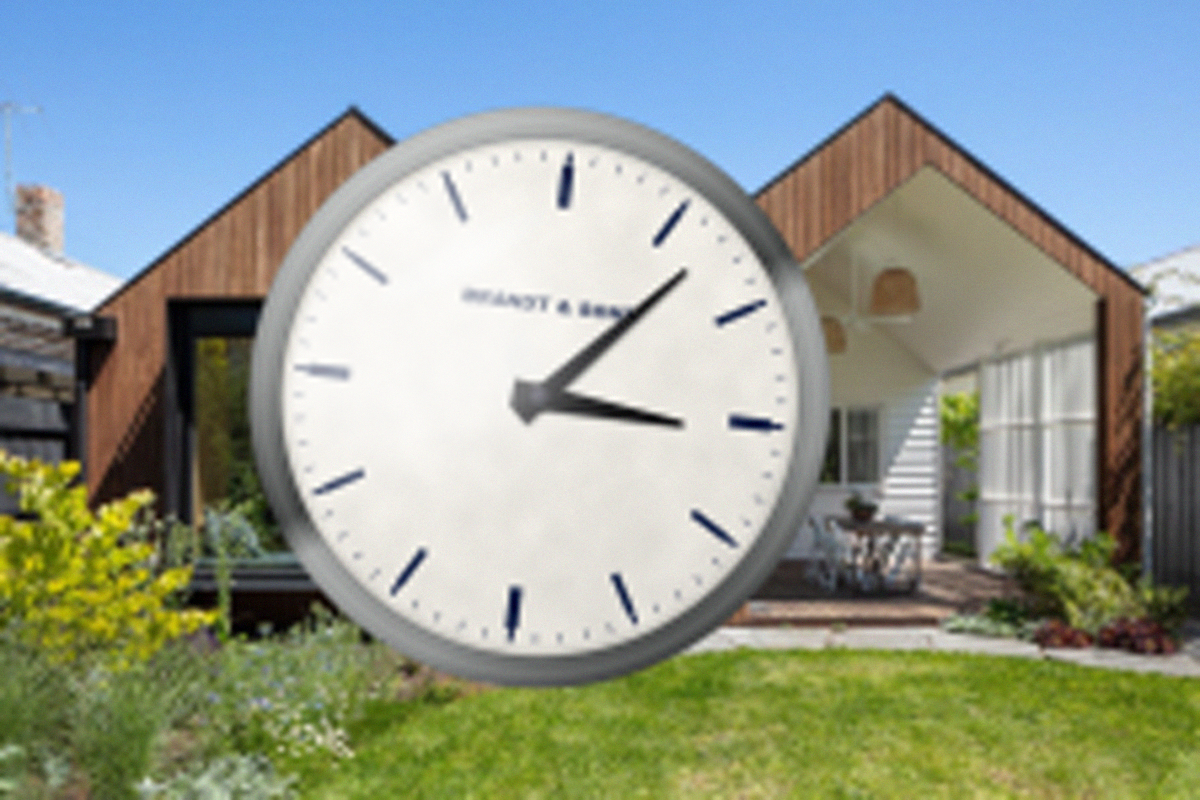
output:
3.07
